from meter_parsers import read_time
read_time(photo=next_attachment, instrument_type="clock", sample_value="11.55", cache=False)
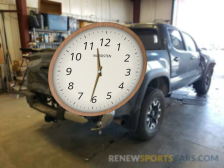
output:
11.31
